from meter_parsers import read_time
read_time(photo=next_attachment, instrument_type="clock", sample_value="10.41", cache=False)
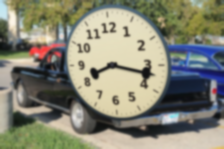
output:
8.17
